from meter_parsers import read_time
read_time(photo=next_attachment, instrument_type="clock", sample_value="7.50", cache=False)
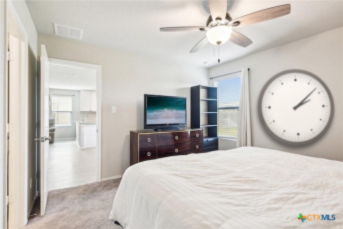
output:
2.08
